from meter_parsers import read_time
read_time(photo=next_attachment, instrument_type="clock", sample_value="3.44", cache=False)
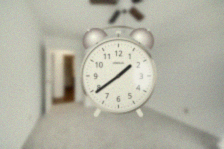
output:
1.39
